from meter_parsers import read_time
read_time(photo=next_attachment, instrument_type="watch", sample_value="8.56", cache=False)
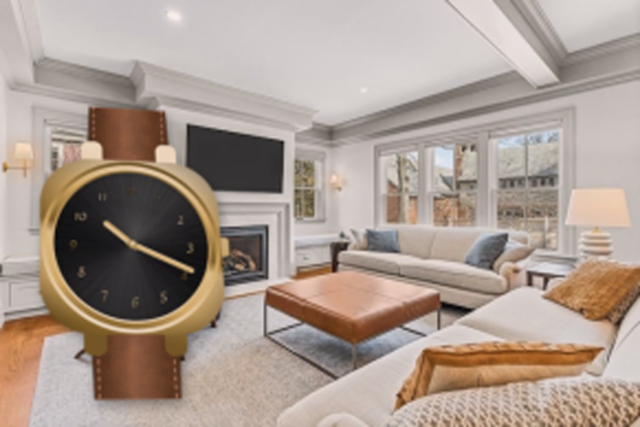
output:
10.19
